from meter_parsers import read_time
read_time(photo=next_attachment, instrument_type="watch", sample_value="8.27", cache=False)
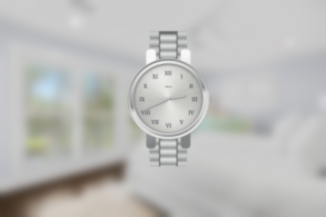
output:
2.41
